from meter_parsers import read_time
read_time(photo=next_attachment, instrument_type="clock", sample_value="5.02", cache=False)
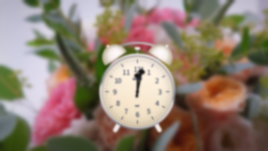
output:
12.02
